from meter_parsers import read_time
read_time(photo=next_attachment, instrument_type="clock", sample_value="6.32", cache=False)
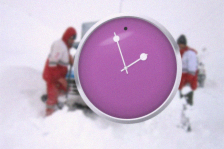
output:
1.57
